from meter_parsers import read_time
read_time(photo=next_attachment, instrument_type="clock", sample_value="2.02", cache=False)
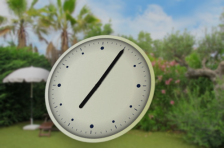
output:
7.05
